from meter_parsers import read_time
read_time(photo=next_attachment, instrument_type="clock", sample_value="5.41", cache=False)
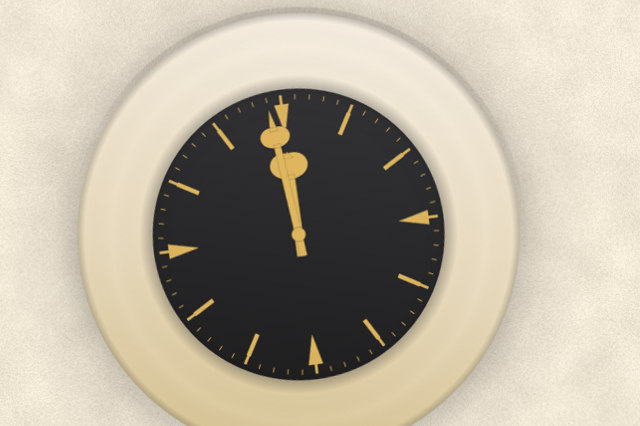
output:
11.59
